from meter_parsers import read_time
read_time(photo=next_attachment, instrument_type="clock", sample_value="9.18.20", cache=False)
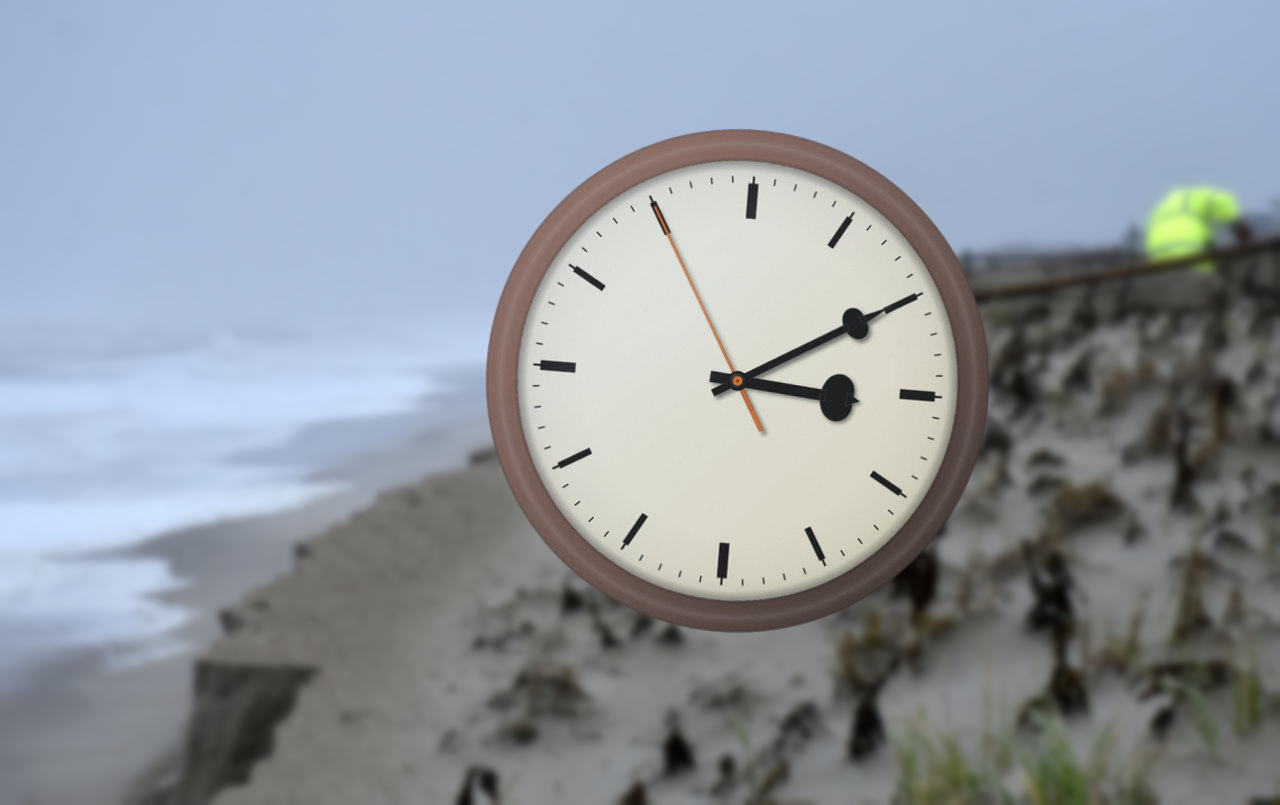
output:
3.09.55
